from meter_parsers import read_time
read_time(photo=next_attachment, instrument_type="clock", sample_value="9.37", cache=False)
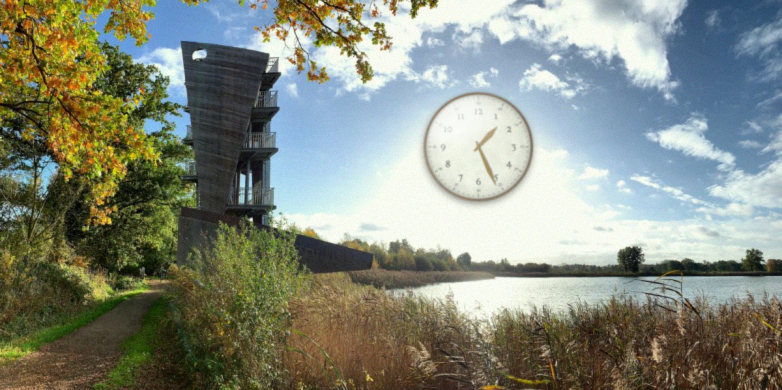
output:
1.26
